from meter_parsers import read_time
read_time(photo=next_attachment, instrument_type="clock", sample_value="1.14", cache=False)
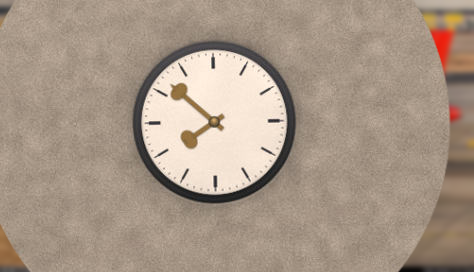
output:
7.52
